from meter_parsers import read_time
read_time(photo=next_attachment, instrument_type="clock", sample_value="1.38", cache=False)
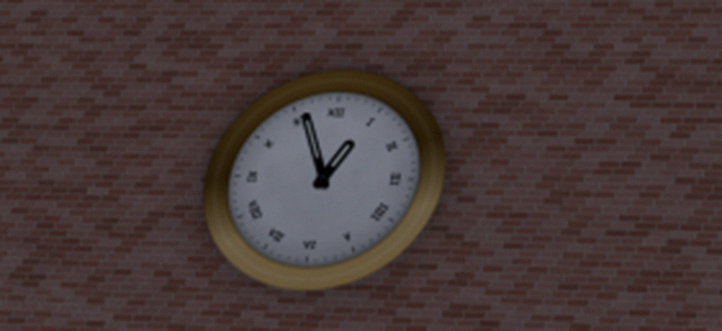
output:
12.56
